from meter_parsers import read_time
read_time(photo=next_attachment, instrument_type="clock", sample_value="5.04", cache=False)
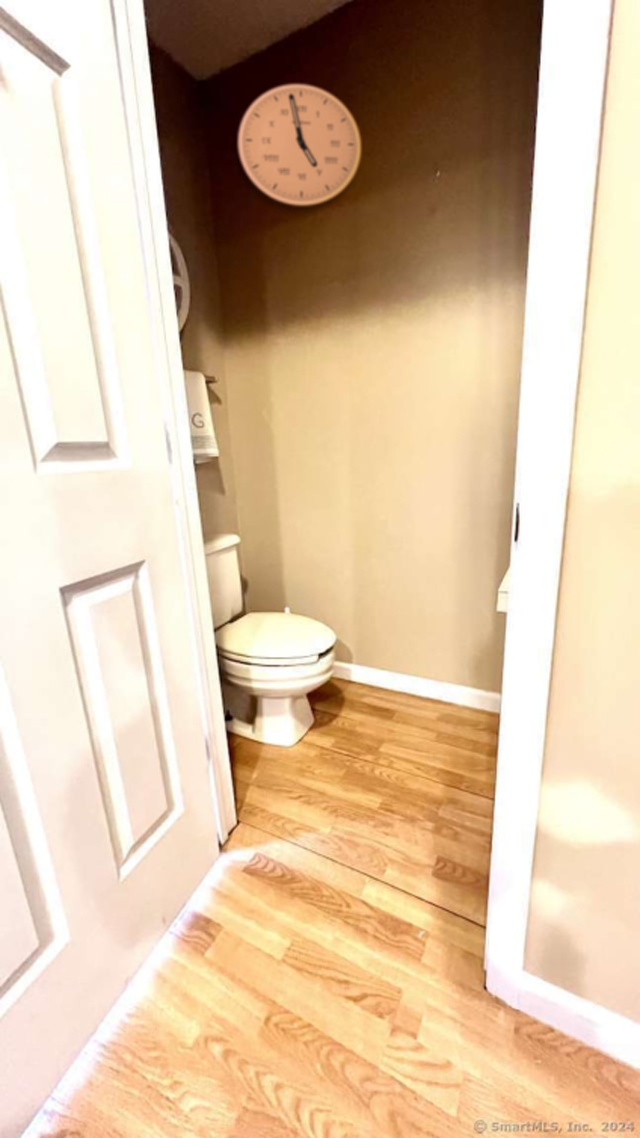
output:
4.58
